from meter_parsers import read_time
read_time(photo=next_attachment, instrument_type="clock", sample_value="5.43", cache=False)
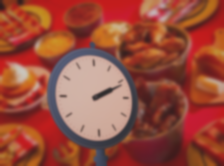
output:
2.11
